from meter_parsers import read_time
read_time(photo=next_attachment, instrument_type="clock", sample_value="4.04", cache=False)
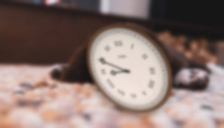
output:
8.49
